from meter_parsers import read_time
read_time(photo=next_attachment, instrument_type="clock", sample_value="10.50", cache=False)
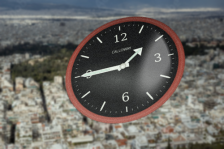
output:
1.45
